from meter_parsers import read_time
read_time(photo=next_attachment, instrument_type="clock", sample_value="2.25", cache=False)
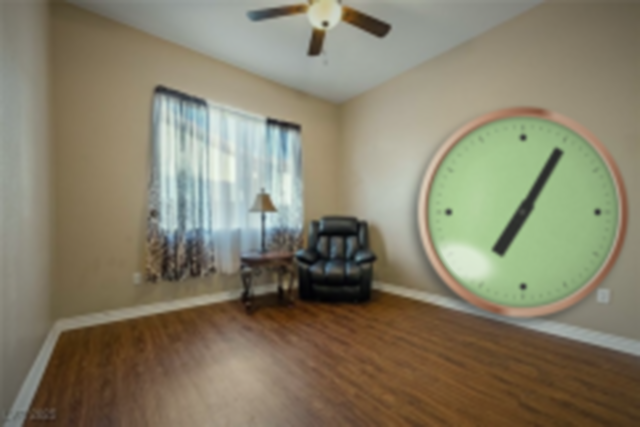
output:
7.05
